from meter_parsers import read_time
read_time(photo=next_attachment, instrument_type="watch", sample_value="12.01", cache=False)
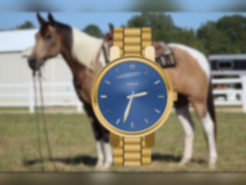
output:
2.33
